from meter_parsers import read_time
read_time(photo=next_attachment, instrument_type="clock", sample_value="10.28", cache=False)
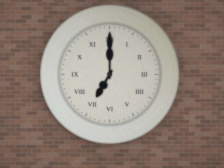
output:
7.00
